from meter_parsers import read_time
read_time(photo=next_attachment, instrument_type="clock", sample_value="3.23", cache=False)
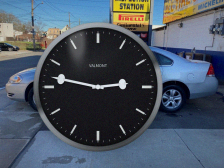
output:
2.47
